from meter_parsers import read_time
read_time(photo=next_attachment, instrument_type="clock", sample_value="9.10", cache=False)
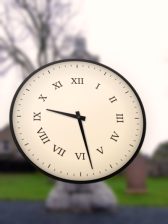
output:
9.28
